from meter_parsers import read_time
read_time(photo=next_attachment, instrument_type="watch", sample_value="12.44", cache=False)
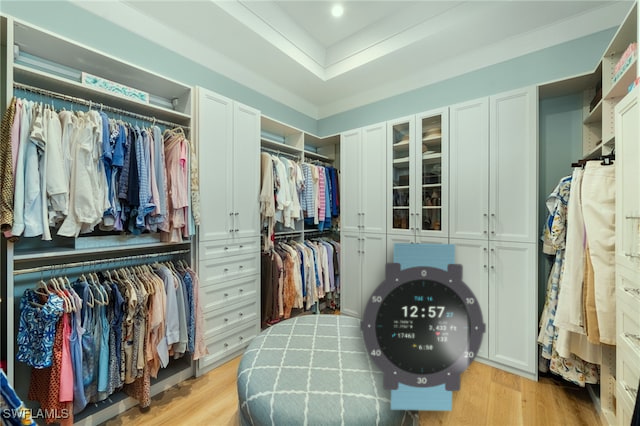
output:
12.57
